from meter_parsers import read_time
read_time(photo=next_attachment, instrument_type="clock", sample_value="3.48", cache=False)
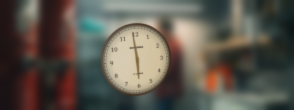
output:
5.59
